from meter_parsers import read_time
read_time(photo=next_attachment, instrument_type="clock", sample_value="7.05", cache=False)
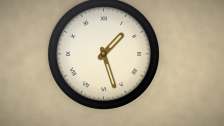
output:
1.27
